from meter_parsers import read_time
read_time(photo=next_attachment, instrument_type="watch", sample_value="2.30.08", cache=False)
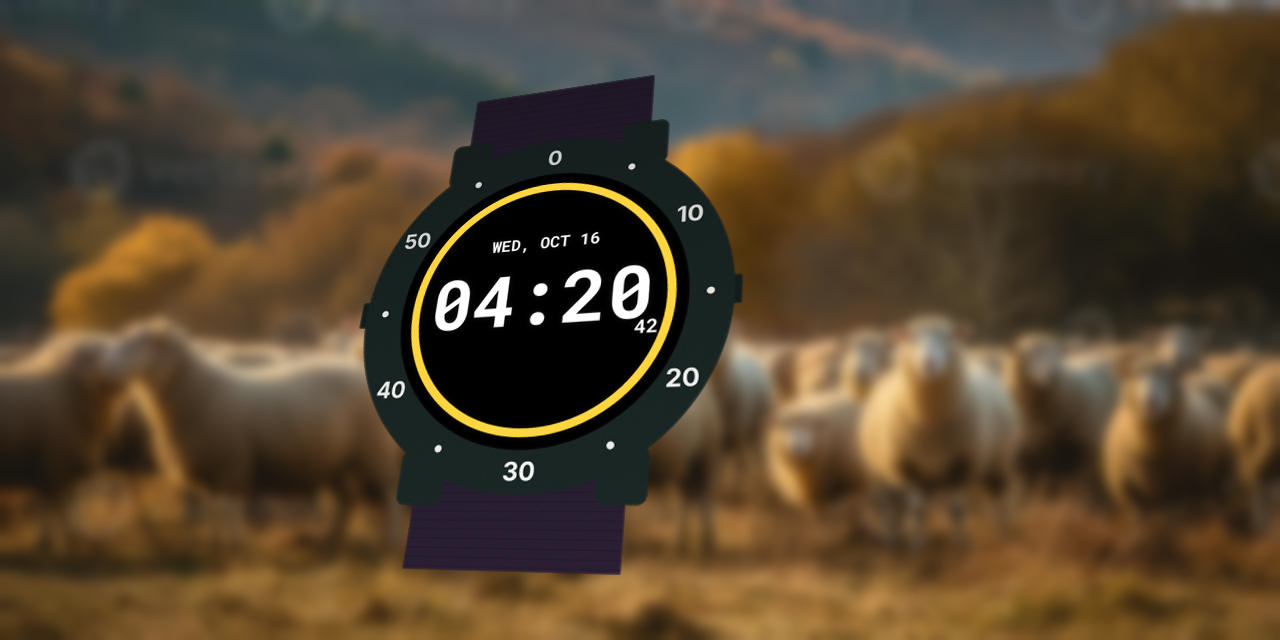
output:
4.20.42
